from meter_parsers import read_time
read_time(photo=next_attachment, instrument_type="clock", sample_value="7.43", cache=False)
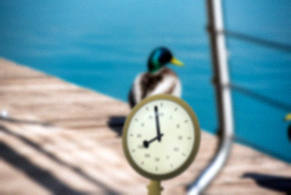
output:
7.58
